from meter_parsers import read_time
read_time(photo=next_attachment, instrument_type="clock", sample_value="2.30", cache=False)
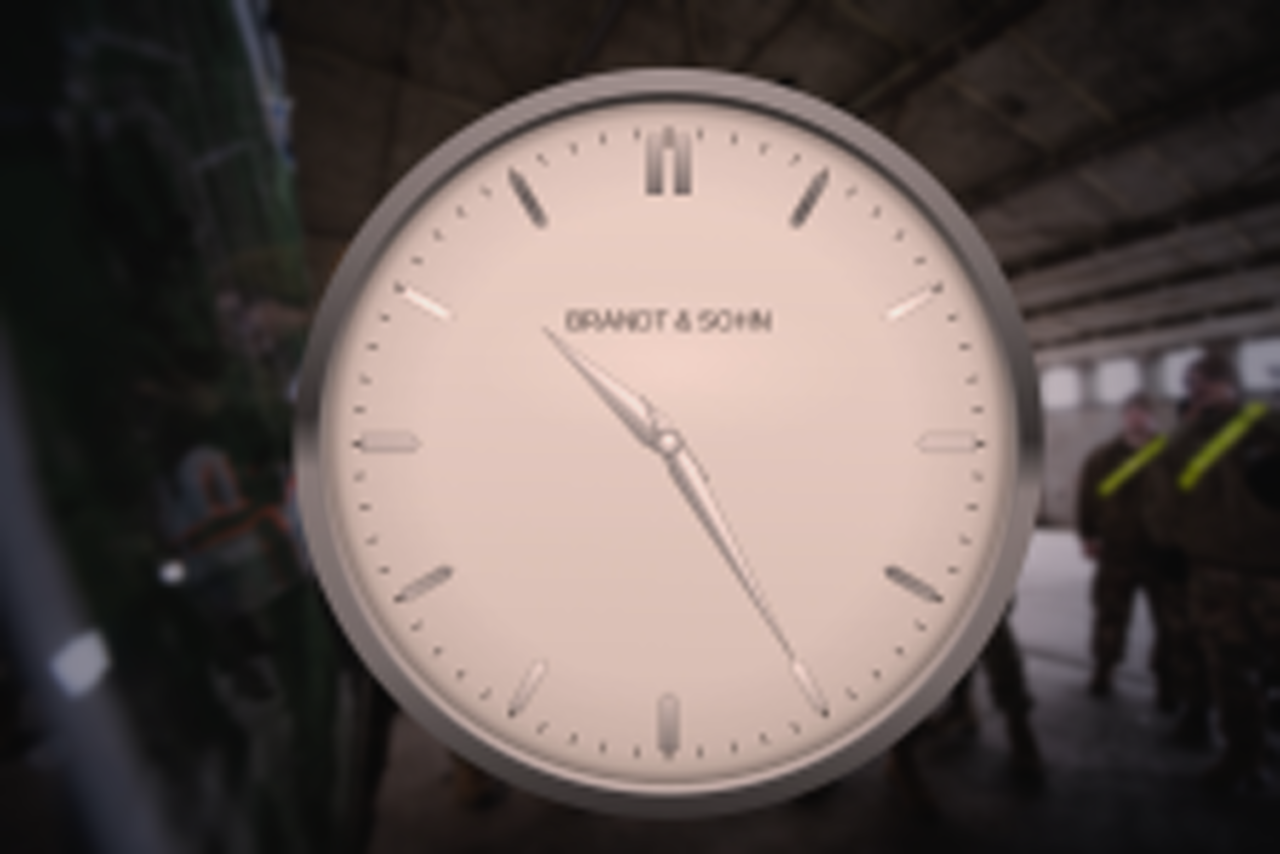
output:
10.25
